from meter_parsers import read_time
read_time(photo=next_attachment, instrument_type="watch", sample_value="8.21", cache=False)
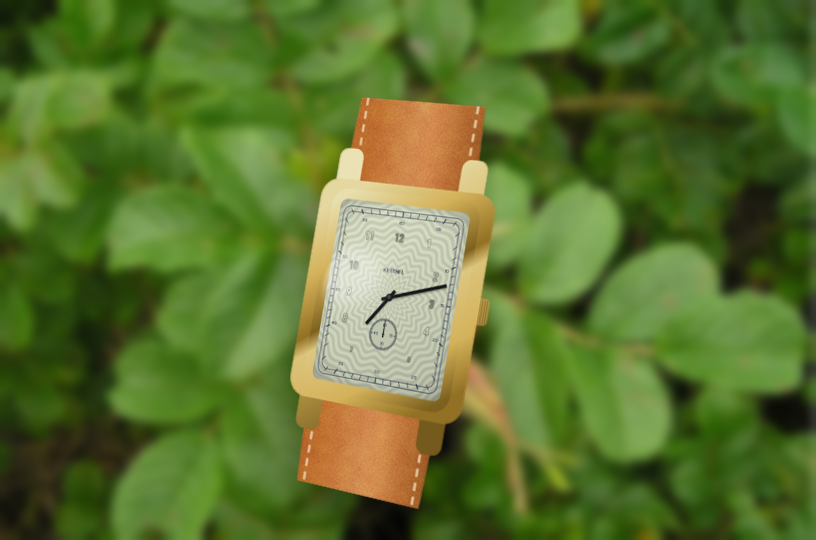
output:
7.12
